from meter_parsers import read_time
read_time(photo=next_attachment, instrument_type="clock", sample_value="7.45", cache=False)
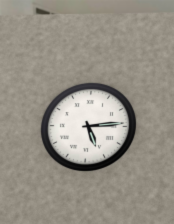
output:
5.14
